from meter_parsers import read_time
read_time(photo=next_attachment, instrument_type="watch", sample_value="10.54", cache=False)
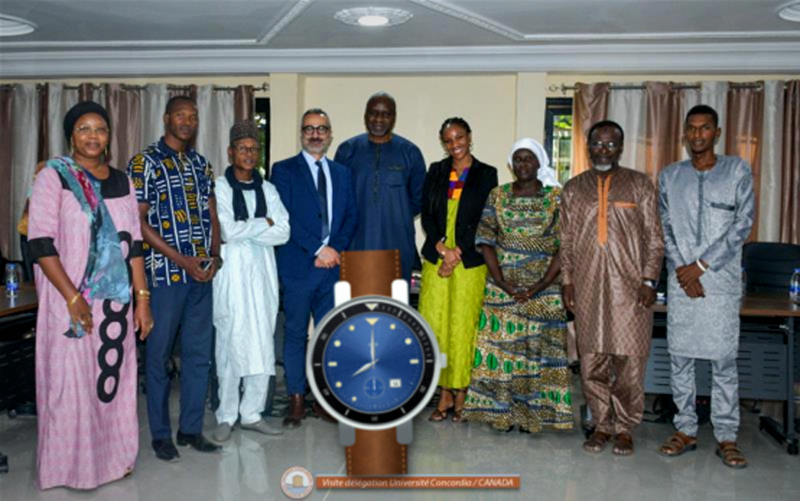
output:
8.00
